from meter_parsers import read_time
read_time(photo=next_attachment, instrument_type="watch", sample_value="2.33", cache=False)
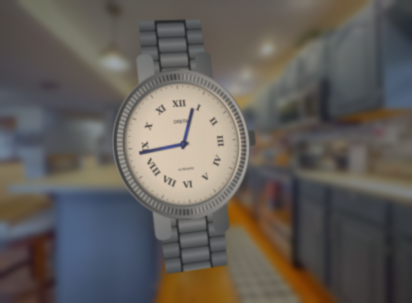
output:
12.44
